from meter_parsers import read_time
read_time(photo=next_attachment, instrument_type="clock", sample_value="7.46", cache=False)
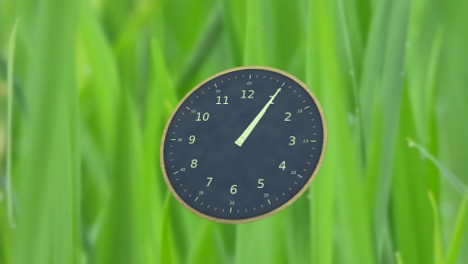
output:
1.05
